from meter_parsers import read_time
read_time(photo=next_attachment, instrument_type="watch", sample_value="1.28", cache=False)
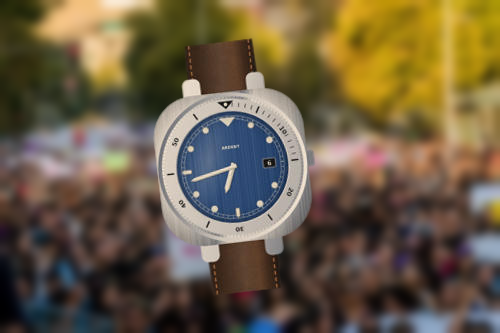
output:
6.43
